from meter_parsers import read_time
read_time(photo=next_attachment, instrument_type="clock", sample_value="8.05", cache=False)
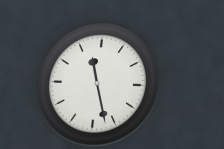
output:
11.27
